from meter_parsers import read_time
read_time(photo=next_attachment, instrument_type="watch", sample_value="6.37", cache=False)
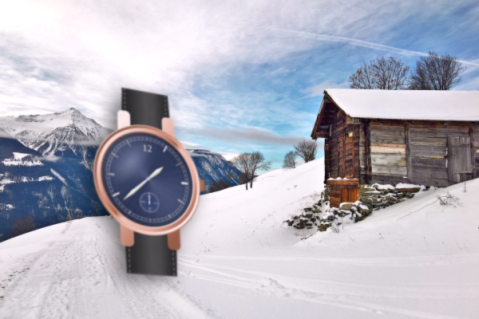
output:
1.38
